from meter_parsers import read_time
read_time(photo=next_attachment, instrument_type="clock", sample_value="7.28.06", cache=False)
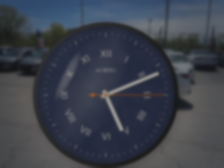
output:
5.11.15
